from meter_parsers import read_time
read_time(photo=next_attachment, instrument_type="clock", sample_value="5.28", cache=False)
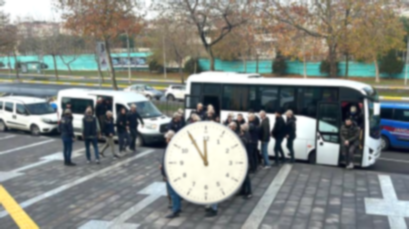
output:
11.55
